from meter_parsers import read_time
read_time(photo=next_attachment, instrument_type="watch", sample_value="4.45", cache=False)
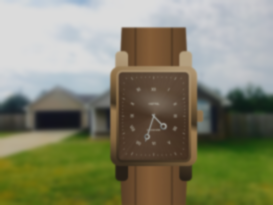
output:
4.33
